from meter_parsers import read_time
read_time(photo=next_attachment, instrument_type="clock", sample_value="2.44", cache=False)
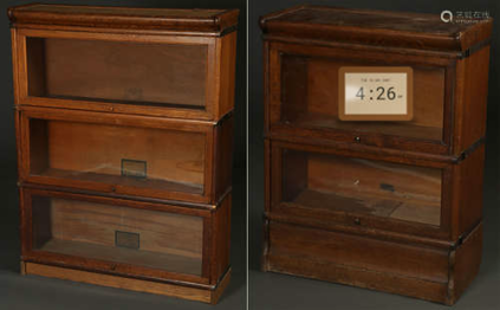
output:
4.26
